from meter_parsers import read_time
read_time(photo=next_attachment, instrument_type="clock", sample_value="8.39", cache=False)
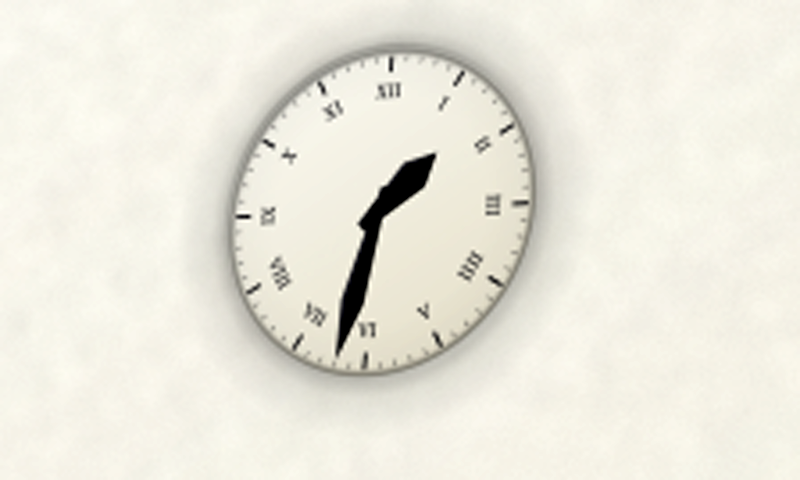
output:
1.32
